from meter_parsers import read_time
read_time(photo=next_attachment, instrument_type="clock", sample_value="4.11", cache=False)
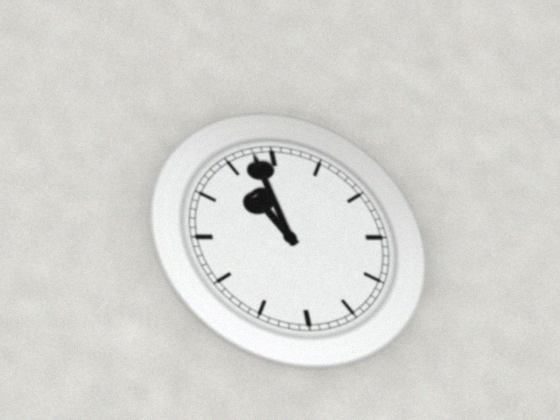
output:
10.58
